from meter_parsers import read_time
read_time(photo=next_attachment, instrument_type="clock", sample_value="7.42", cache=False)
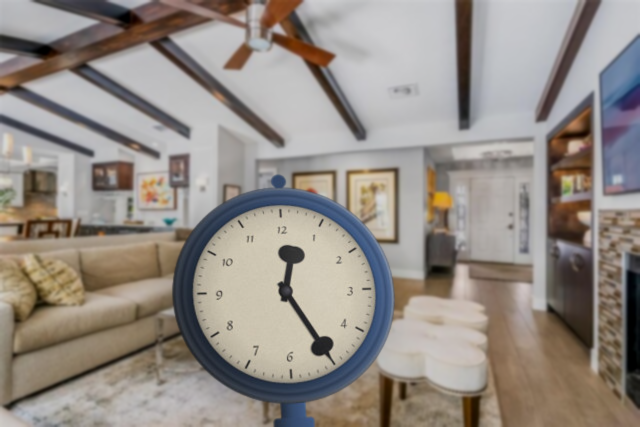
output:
12.25
